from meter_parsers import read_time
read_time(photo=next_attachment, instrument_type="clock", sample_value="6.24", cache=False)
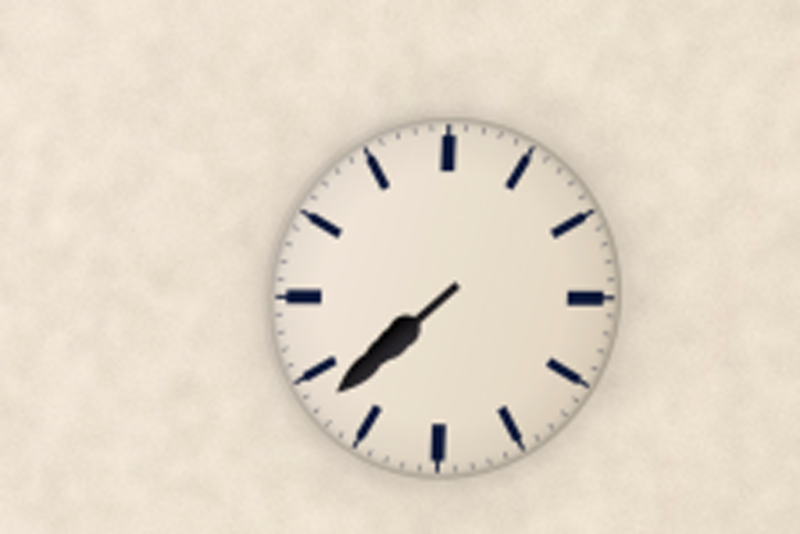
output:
7.38
